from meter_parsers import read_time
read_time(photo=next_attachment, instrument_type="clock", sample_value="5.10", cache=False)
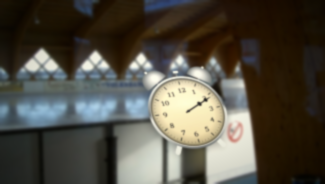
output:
2.11
